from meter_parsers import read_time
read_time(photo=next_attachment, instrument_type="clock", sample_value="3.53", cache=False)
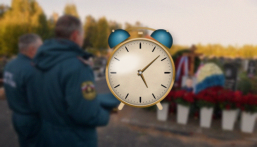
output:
5.08
